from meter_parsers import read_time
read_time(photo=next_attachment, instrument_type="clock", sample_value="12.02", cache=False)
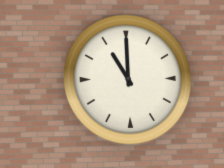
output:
11.00
